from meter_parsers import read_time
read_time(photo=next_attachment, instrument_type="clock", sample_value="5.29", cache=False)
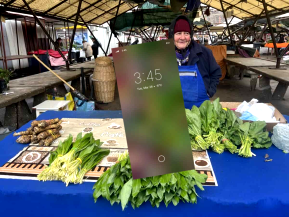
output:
3.45
